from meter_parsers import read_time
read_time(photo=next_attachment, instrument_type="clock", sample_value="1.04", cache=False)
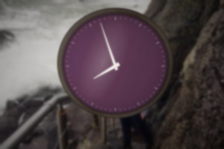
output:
7.57
